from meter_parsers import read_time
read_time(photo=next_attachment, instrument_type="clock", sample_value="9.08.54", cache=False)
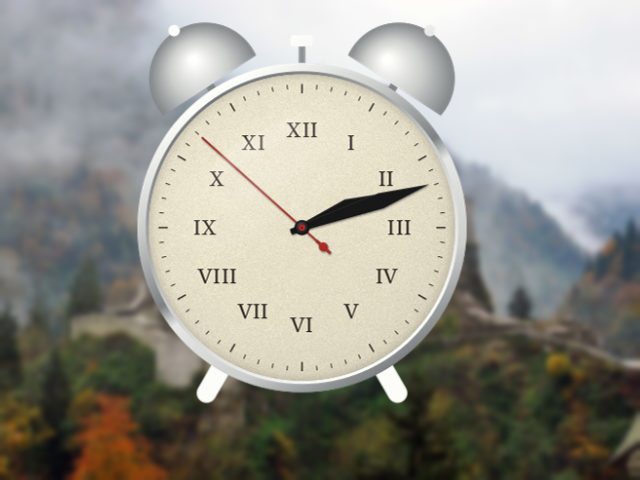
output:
2.11.52
